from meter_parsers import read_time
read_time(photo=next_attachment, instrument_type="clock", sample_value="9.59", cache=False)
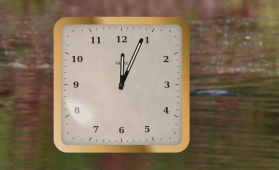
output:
12.04
